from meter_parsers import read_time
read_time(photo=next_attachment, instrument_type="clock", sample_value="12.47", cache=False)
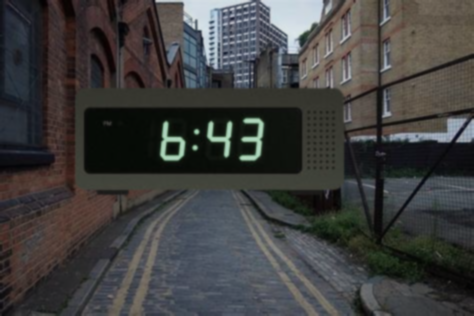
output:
6.43
